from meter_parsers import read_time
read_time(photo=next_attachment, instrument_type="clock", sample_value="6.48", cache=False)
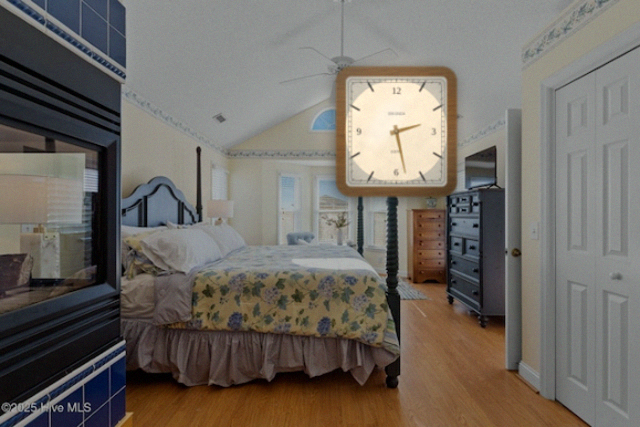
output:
2.28
